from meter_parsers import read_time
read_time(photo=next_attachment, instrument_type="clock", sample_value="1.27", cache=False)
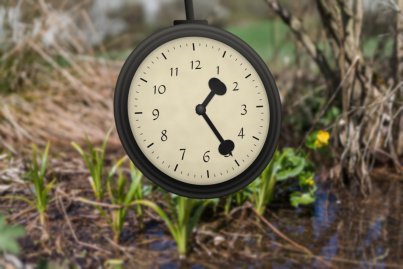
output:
1.25
